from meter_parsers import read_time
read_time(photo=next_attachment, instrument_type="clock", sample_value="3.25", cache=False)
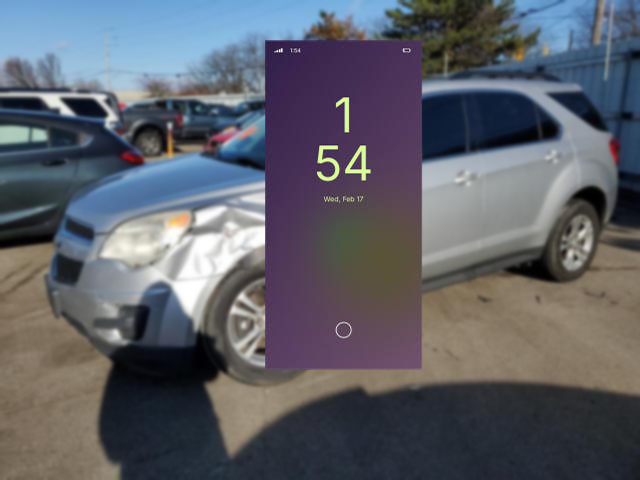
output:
1.54
